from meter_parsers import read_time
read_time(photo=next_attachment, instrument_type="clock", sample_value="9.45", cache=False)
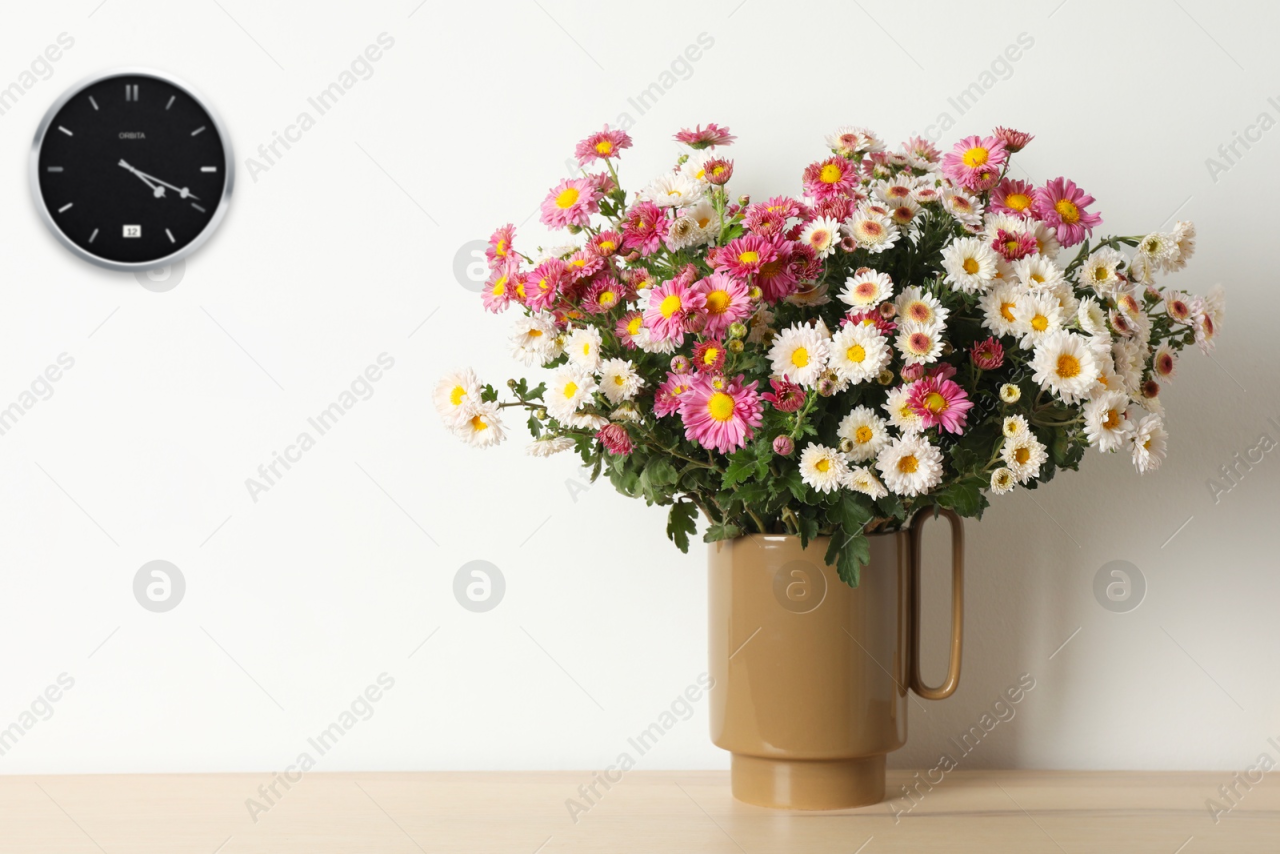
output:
4.19
